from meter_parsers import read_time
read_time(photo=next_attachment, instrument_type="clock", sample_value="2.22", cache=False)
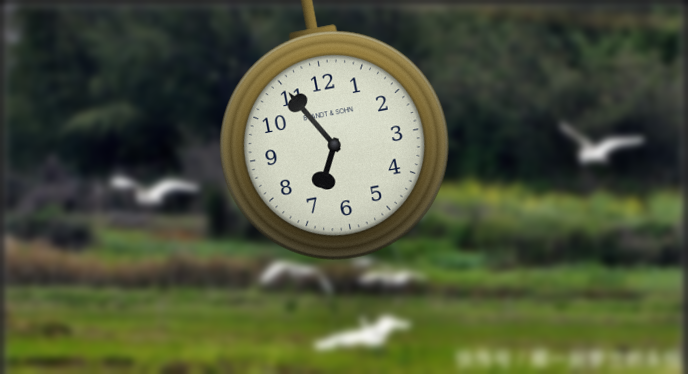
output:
6.55
